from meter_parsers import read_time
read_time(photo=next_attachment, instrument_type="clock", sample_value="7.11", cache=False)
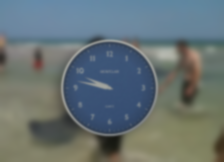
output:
9.47
